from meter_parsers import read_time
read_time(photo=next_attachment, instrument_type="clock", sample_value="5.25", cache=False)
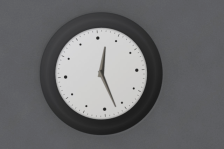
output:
12.27
